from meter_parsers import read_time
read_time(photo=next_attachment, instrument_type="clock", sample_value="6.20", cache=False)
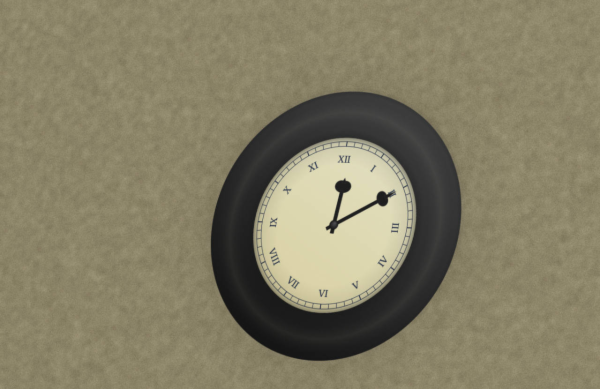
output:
12.10
